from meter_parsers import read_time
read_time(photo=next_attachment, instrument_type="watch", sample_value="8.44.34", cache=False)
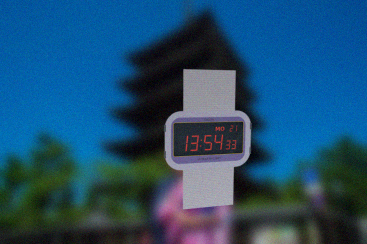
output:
13.54.33
